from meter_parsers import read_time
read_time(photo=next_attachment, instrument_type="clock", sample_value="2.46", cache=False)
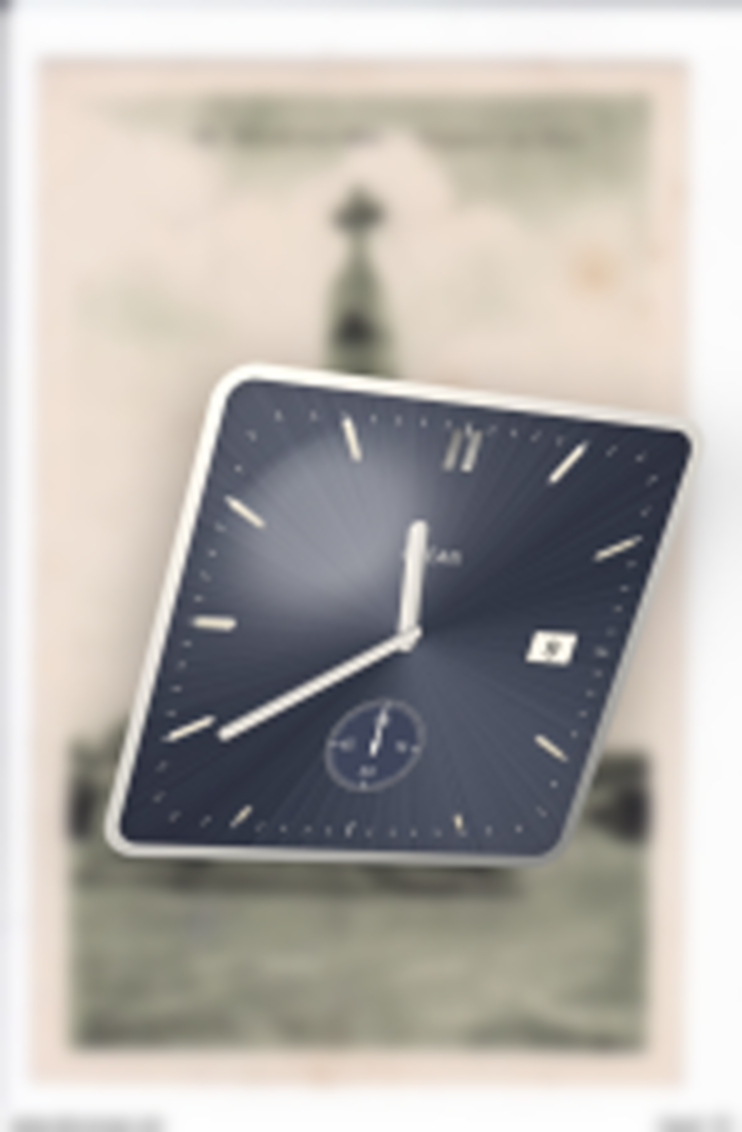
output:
11.39
